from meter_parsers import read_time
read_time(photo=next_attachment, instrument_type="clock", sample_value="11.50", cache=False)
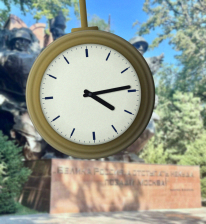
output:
4.14
